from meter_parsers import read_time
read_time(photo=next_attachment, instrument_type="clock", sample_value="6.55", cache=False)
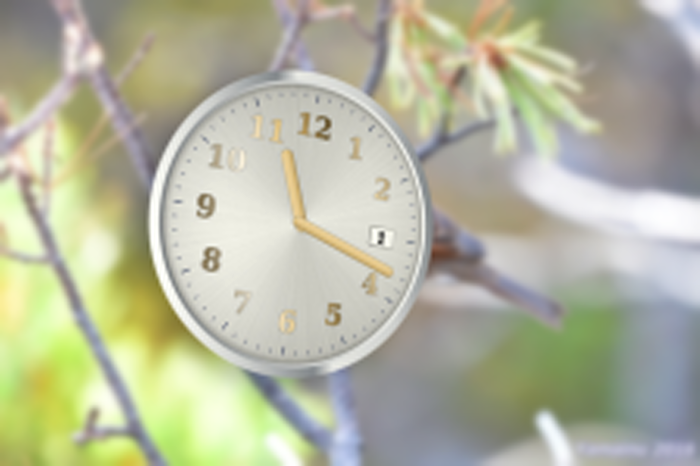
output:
11.18
